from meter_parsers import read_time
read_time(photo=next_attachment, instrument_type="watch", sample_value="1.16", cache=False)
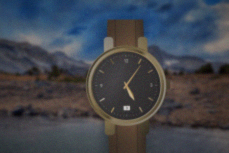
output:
5.06
